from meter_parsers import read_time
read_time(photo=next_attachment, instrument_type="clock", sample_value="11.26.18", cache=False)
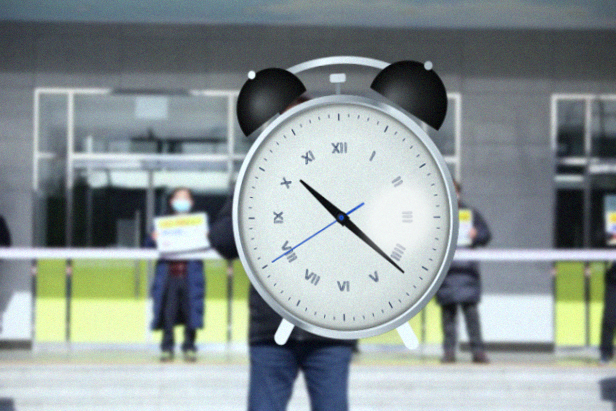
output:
10.21.40
